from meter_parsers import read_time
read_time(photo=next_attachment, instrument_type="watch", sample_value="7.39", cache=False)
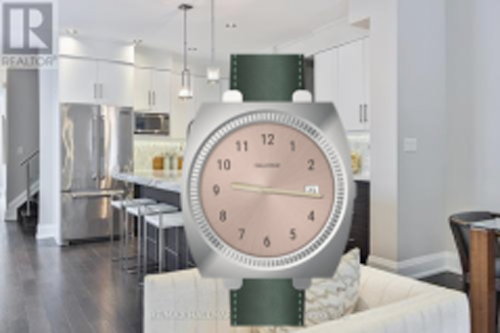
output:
9.16
